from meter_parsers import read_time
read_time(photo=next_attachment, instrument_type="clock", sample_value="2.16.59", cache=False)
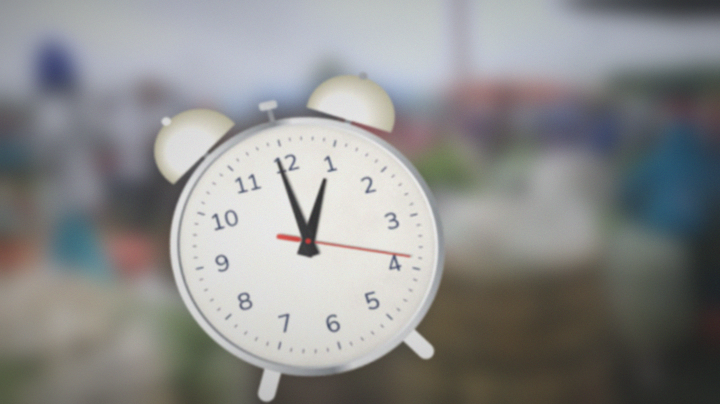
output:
12.59.19
